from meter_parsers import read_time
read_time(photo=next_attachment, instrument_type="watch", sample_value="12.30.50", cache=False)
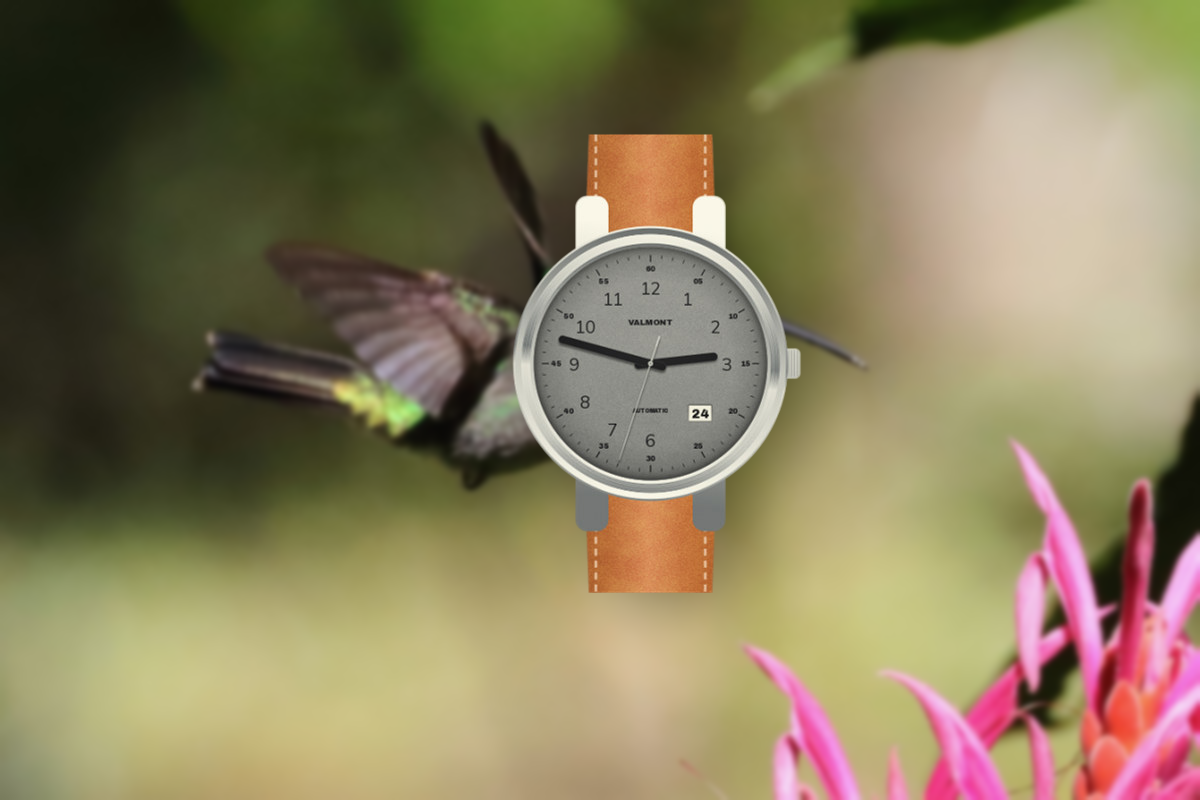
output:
2.47.33
